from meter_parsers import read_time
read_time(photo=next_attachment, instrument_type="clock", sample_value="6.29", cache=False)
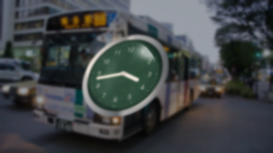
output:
3.43
